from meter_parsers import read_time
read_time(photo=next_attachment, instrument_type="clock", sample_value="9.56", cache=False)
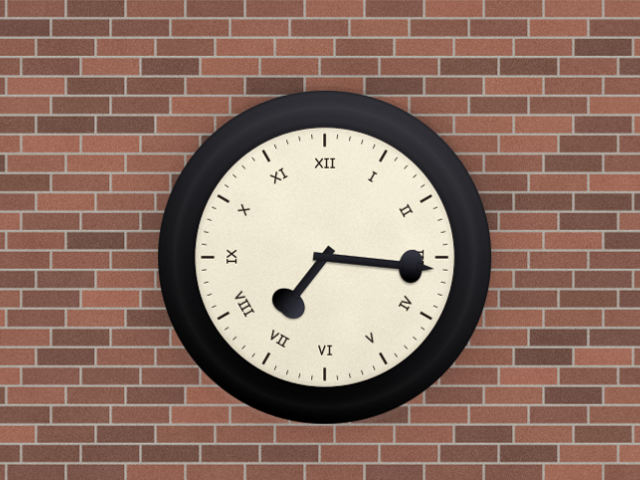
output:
7.16
